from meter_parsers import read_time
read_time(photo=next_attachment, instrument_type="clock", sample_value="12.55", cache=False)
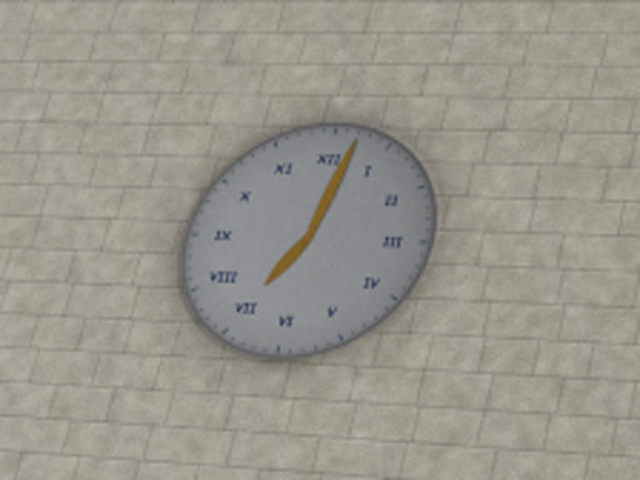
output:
7.02
